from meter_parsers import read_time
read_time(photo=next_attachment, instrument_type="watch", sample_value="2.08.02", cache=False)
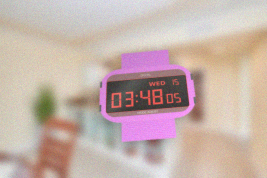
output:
3.48.05
